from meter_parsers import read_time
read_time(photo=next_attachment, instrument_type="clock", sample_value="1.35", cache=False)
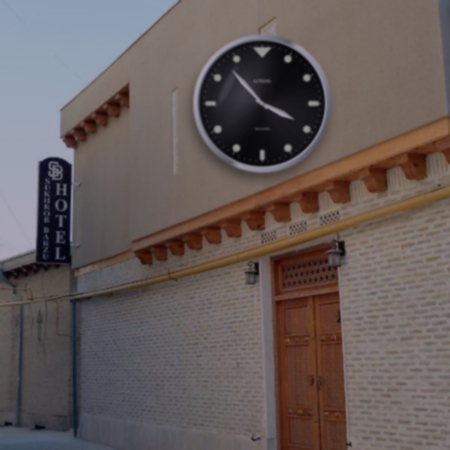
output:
3.53
